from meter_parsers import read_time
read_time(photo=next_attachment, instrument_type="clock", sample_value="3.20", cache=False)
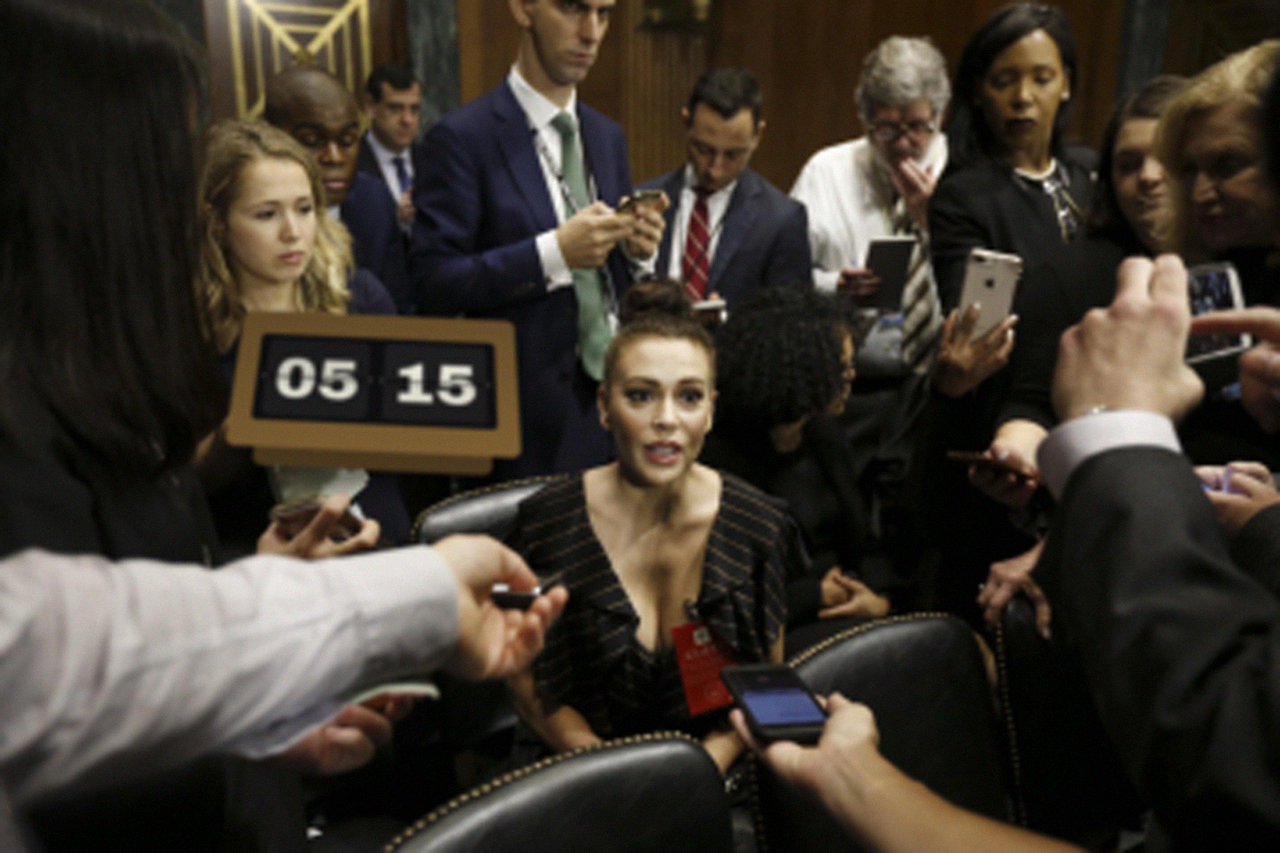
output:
5.15
